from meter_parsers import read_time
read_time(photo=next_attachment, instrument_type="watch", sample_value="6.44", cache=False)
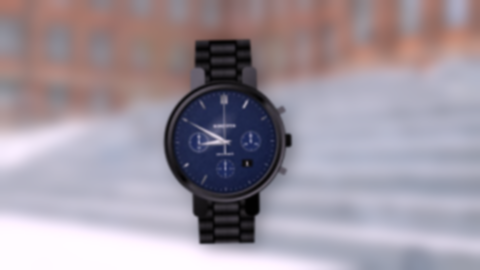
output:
8.50
